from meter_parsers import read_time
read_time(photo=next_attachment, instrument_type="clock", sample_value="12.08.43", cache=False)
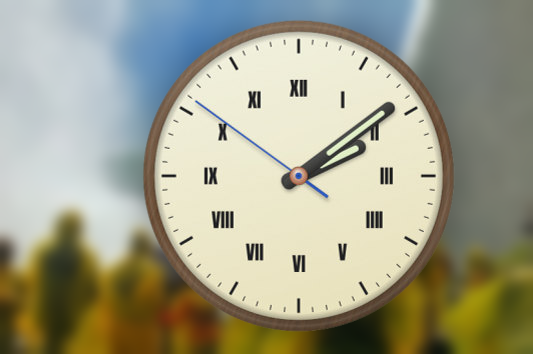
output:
2.08.51
